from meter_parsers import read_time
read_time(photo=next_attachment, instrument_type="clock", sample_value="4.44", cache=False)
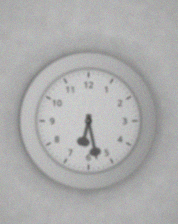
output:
6.28
